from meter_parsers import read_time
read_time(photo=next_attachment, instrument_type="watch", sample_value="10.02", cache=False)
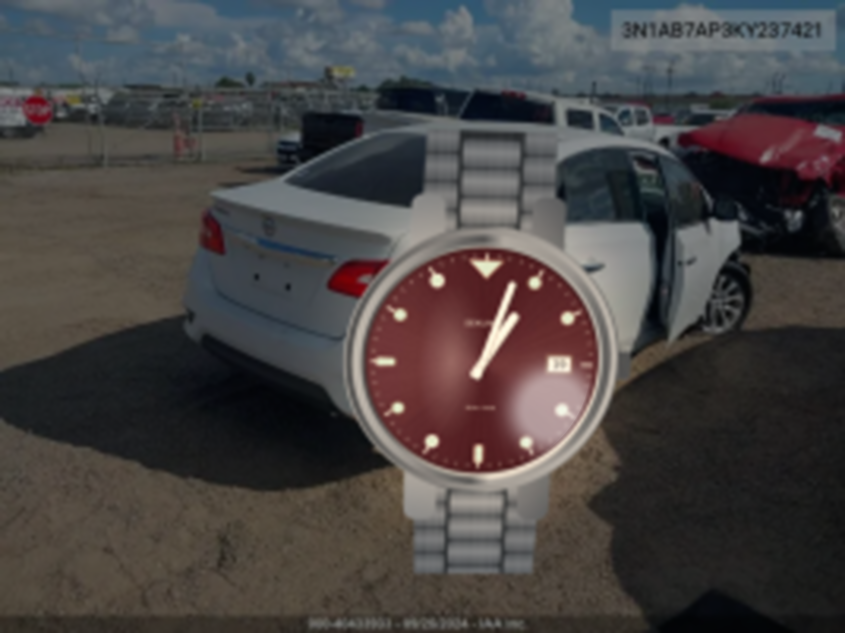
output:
1.03
